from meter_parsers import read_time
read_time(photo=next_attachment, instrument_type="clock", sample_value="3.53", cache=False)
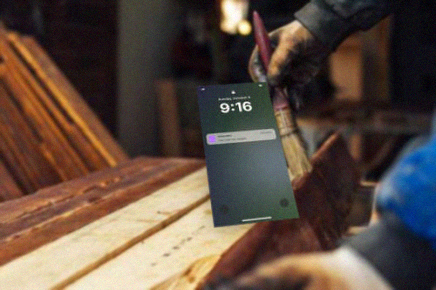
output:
9.16
